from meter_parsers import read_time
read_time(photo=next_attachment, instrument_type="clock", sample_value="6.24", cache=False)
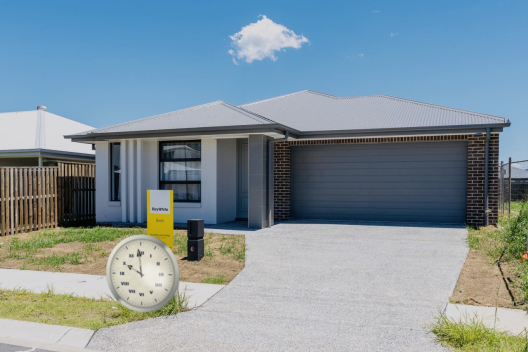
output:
9.59
